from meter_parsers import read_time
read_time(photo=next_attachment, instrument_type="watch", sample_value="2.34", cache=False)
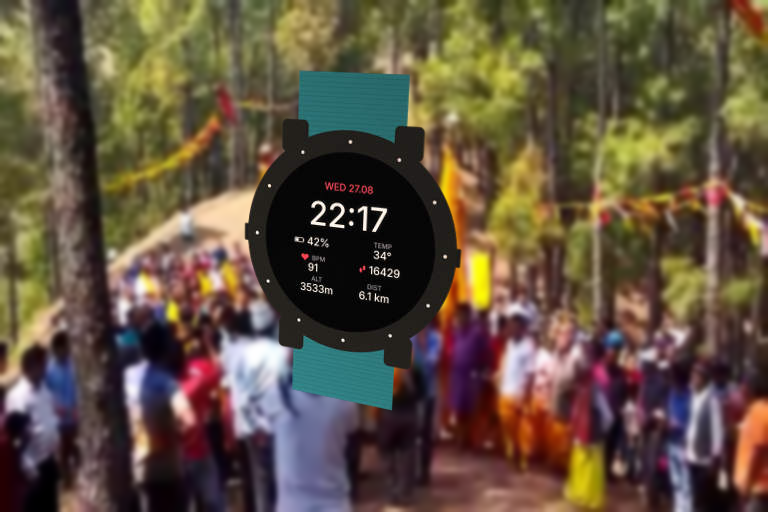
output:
22.17
